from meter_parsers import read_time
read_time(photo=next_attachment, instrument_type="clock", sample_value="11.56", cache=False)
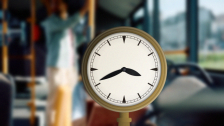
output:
3.41
